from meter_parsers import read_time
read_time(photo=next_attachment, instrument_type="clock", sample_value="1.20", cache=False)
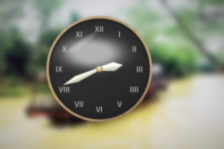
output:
2.41
